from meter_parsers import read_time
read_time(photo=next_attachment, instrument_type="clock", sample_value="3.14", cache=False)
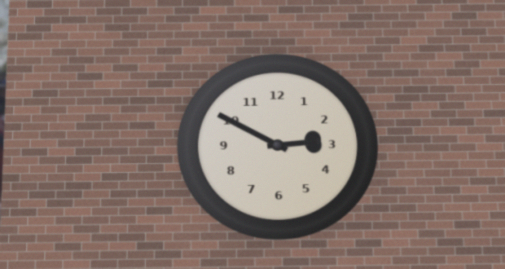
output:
2.50
